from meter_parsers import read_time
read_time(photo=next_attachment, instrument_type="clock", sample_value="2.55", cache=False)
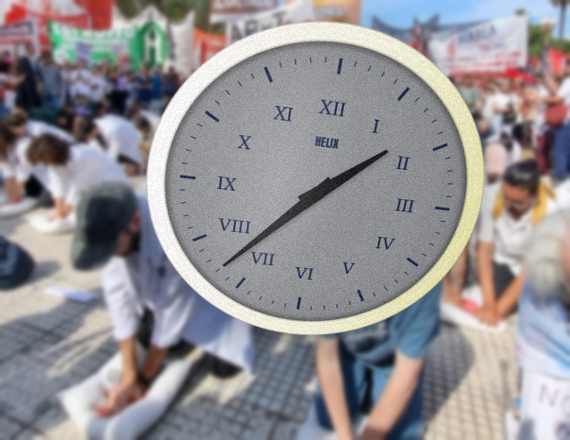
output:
1.37
